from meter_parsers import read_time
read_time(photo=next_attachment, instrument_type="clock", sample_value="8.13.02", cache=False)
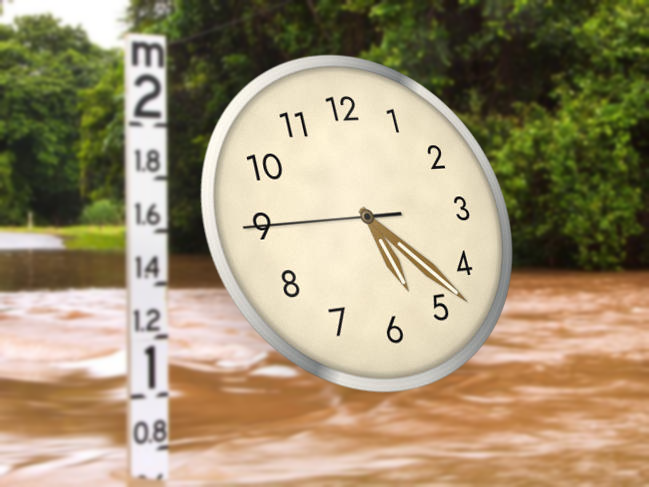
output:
5.22.45
